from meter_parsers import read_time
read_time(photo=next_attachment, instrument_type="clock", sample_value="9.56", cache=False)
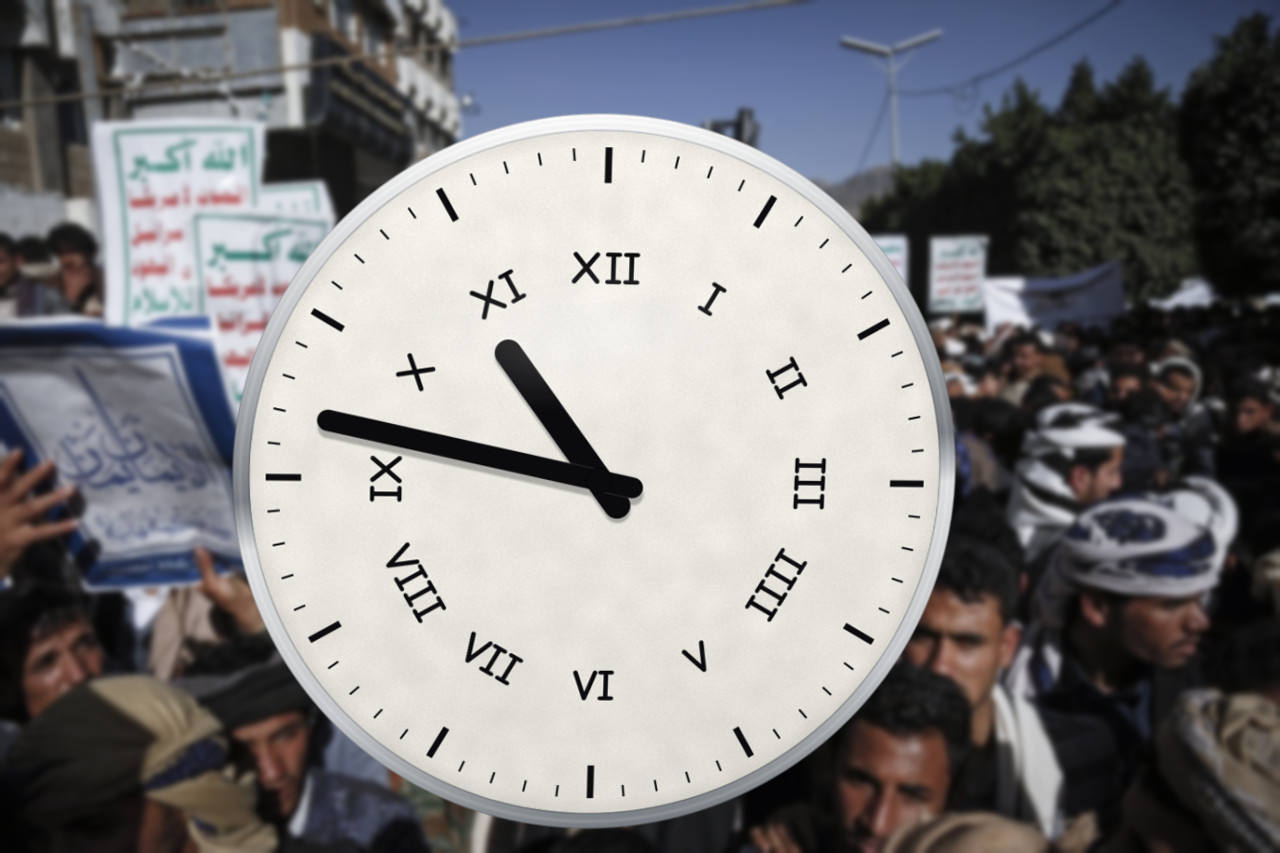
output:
10.47
